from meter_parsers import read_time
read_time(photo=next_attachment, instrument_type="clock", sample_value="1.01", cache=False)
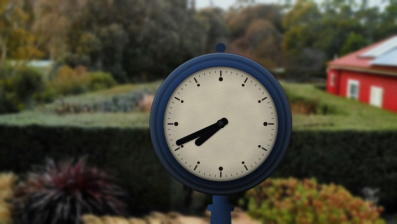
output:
7.41
